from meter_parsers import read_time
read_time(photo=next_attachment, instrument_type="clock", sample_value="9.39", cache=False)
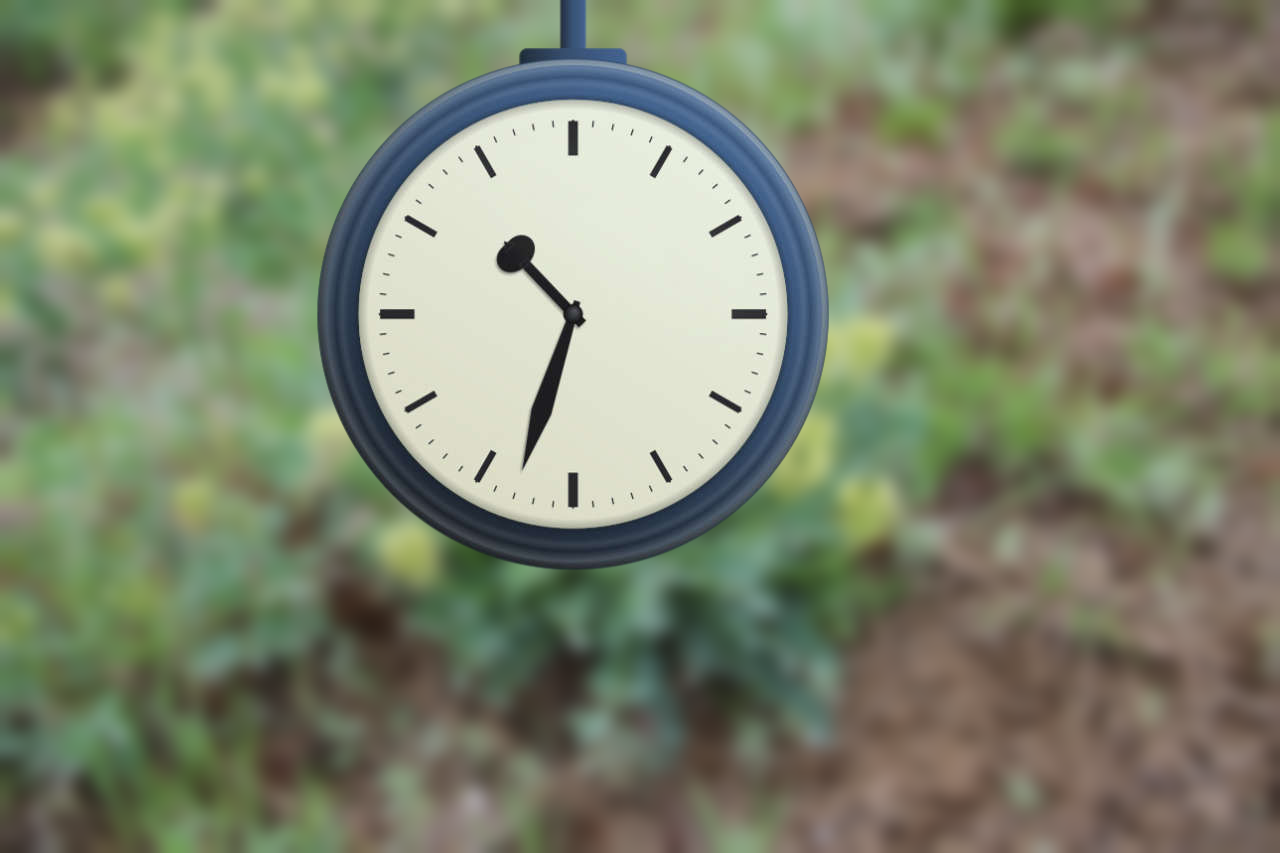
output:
10.33
